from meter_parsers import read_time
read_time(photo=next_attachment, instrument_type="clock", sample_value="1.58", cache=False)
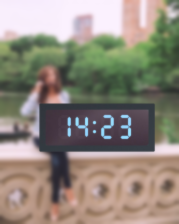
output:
14.23
